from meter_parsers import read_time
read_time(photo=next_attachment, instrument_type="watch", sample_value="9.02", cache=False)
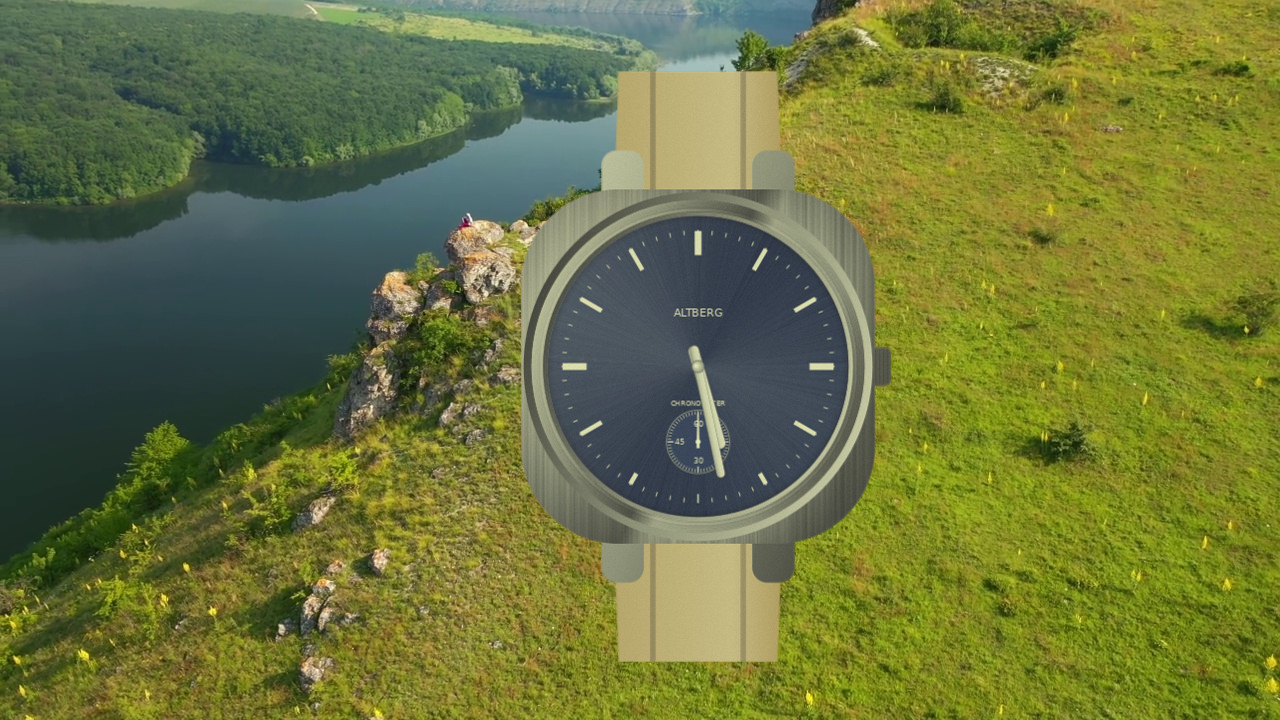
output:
5.28
